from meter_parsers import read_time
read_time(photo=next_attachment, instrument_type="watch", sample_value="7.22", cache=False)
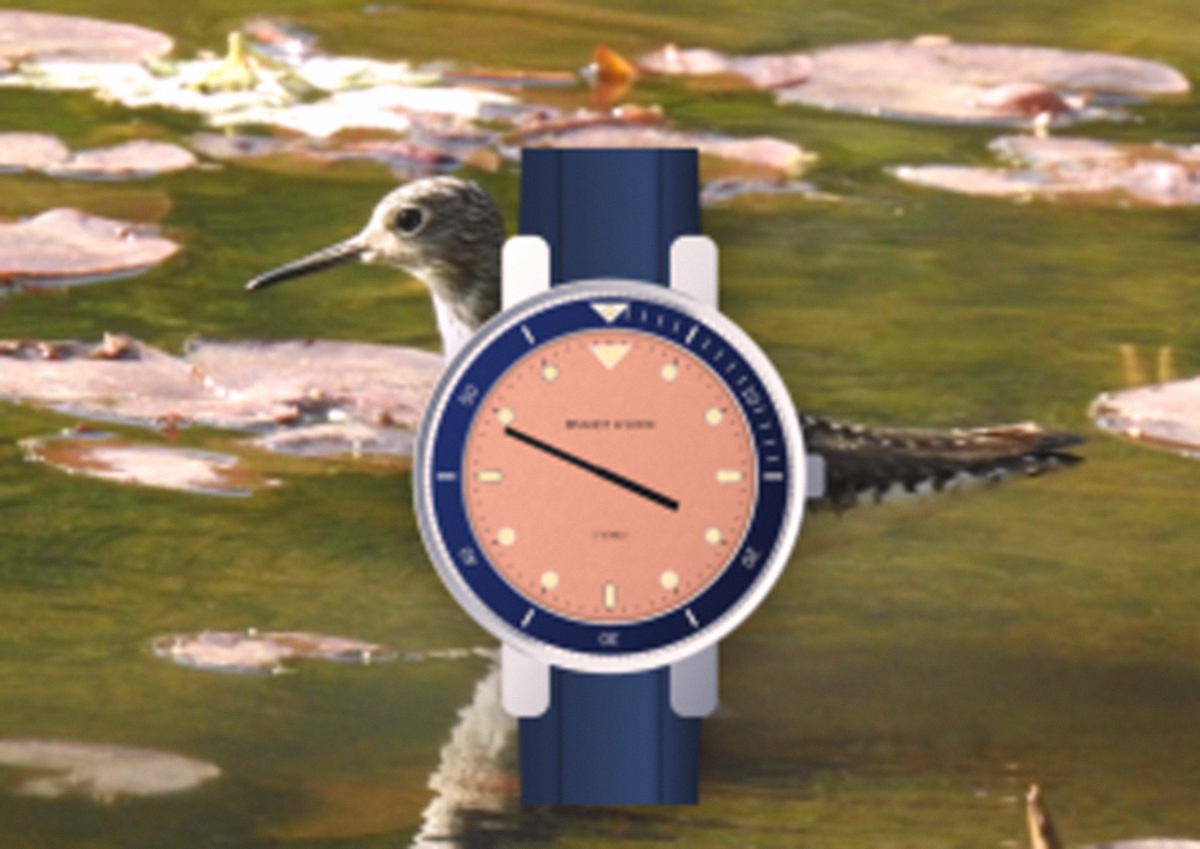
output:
3.49
